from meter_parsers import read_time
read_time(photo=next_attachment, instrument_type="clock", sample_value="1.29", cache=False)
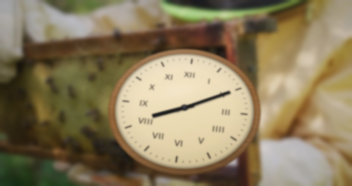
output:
8.10
